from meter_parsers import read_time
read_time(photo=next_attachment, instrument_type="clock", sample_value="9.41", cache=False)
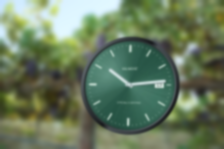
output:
10.14
